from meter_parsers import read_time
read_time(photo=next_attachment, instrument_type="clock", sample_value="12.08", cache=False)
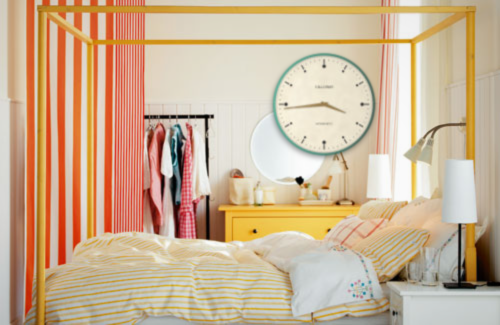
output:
3.44
